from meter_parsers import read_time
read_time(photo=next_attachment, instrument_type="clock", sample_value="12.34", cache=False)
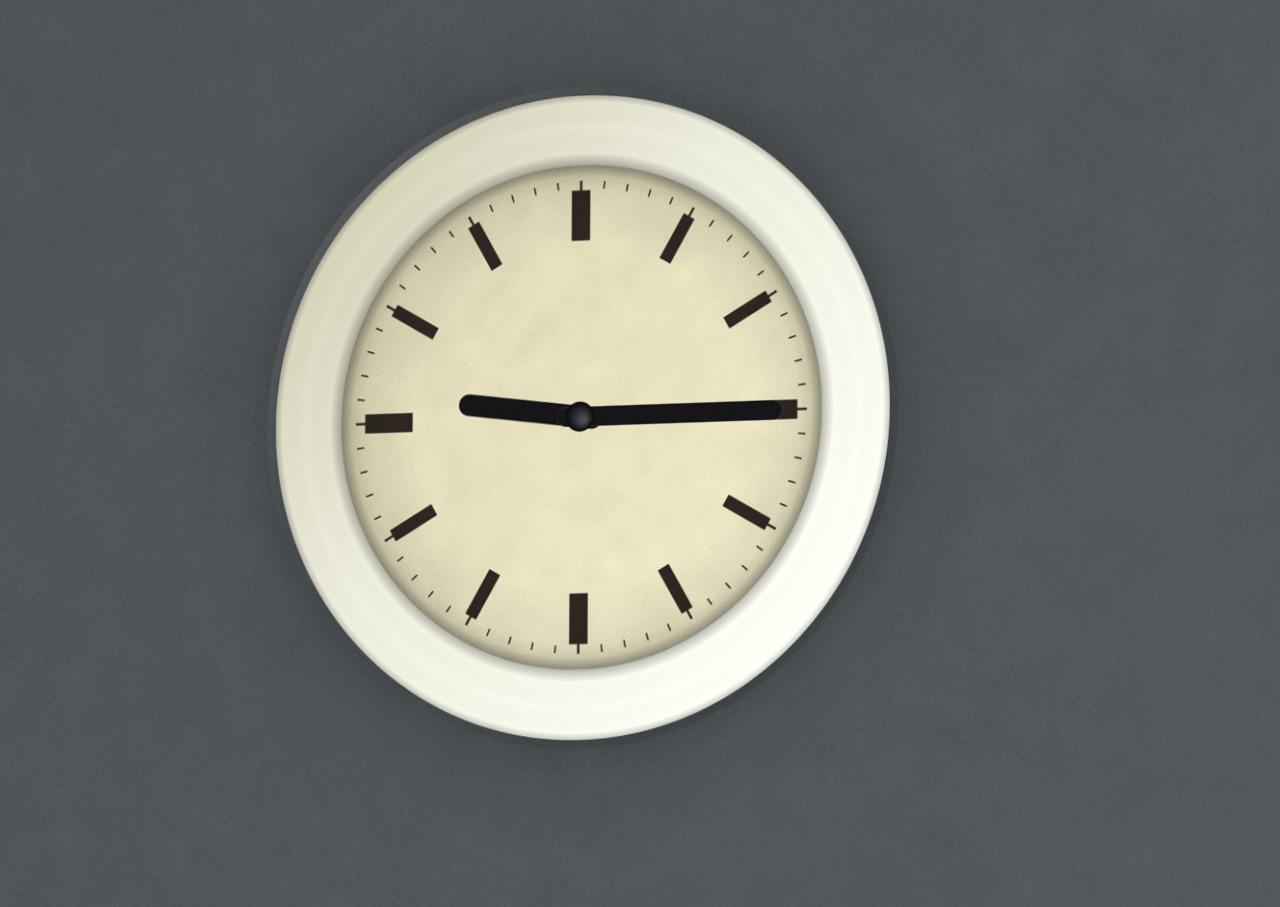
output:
9.15
